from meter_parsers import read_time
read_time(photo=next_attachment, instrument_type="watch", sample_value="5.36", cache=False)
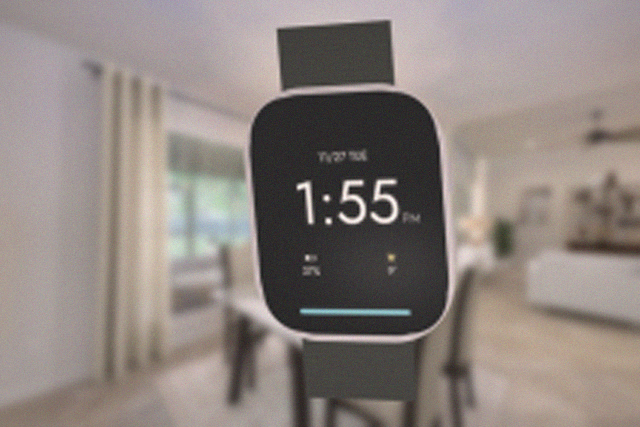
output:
1.55
